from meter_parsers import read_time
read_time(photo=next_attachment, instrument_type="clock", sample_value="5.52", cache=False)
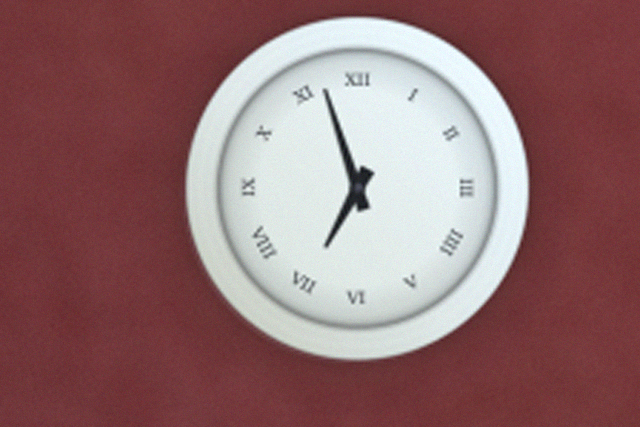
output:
6.57
